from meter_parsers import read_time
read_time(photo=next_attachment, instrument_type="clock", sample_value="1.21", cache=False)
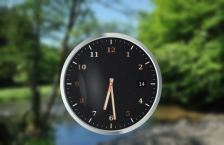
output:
6.29
